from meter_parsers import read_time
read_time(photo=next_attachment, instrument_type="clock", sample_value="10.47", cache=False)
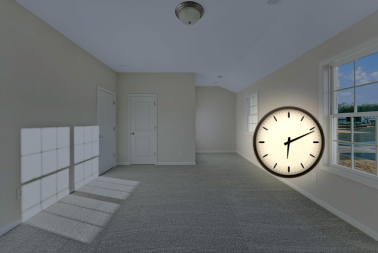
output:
6.11
